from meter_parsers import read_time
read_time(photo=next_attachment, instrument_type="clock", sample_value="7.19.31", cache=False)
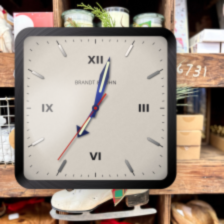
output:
7.02.36
